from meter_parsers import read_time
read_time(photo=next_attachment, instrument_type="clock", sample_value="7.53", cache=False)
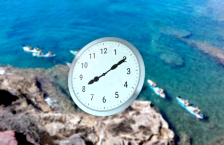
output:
8.10
